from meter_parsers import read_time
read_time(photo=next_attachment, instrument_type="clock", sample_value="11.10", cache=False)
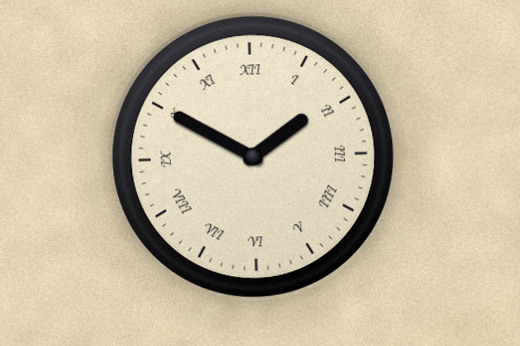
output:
1.50
